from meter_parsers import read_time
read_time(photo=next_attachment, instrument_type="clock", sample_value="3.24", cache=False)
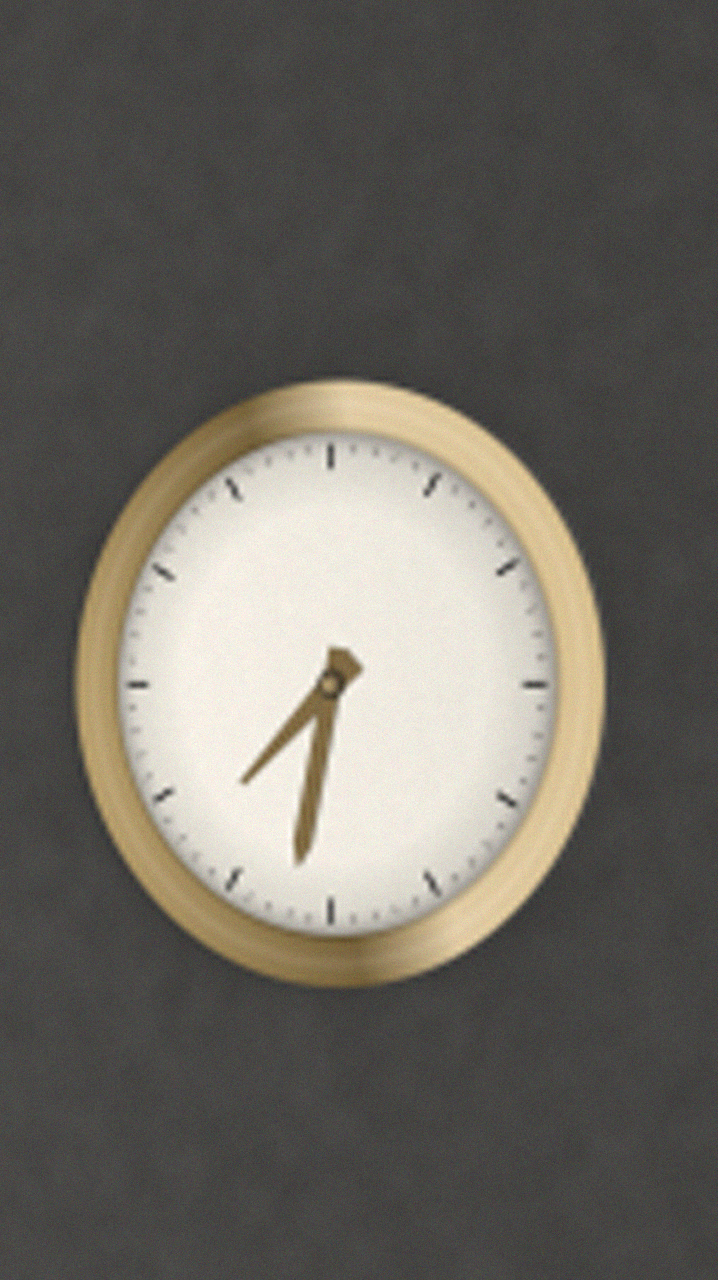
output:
7.32
